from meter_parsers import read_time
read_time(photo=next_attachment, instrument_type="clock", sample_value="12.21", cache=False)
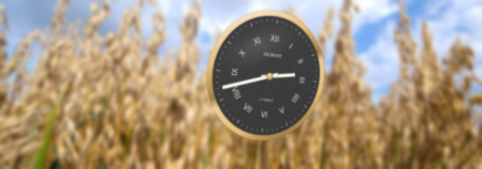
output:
2.42
